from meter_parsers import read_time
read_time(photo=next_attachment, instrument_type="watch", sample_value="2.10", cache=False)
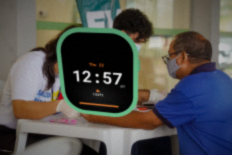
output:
12.57
